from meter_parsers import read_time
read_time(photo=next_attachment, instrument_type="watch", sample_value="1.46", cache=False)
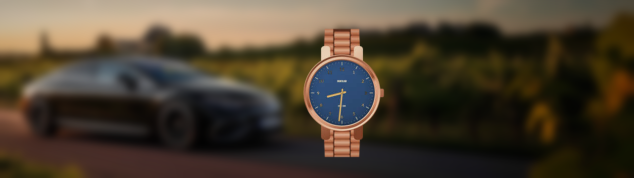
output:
8.31
